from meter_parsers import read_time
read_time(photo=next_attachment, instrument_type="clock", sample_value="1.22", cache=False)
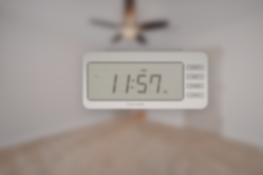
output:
11.57
